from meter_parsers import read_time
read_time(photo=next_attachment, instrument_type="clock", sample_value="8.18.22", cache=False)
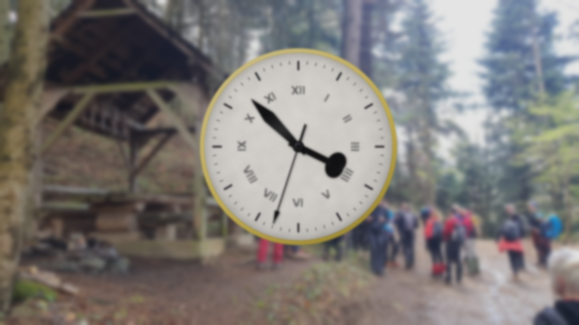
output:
3.52.33
